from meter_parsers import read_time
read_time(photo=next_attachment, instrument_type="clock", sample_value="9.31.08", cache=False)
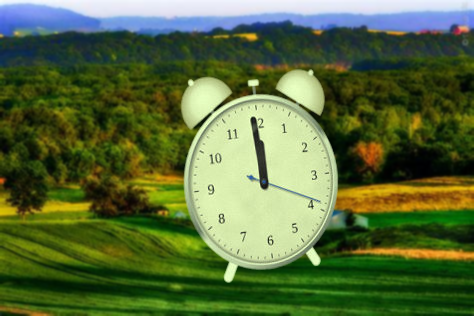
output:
11.59.19
